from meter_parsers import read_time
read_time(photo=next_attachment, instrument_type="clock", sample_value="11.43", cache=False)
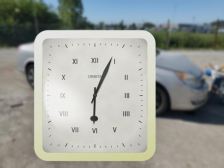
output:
6.04
